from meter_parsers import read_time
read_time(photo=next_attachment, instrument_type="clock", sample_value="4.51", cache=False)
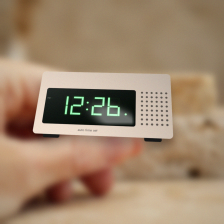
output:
12.26
